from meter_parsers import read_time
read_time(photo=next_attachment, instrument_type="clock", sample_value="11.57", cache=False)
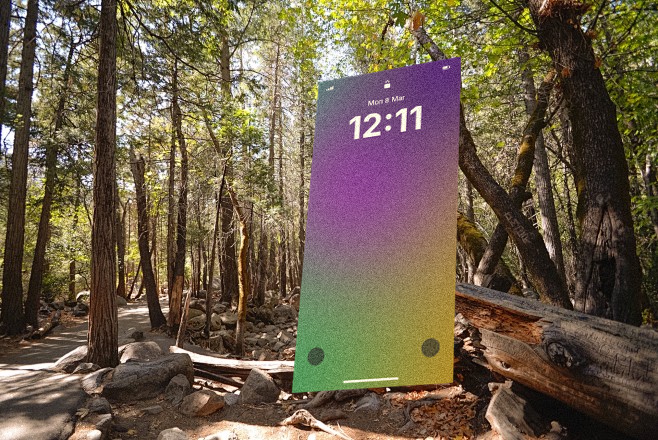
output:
12.11
